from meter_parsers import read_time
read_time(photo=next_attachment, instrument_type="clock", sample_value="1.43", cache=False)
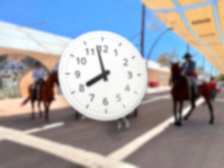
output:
7.58
